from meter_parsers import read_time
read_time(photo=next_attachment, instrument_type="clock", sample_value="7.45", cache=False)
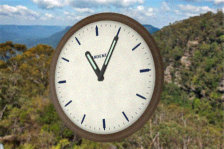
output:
11.05
